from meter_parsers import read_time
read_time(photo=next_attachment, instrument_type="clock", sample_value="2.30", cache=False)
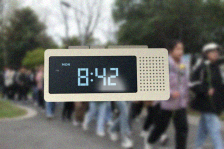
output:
8.42
